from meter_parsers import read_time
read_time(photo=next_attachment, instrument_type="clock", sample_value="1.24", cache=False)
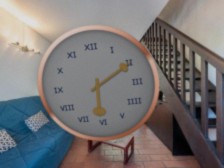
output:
6.10
